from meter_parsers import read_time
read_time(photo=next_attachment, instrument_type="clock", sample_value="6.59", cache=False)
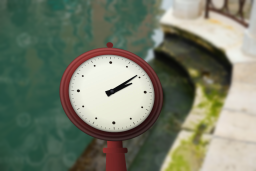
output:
2.09
